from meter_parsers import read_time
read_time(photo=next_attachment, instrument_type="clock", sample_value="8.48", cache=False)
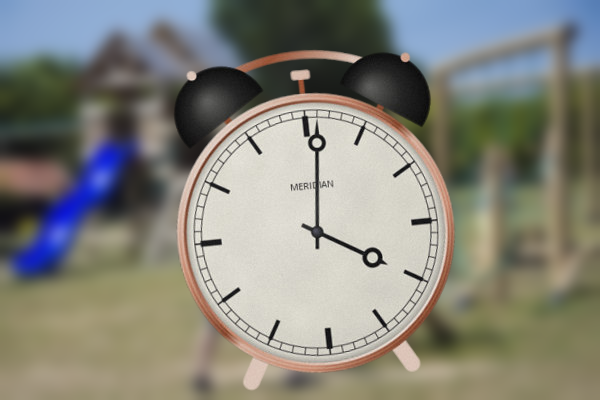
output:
4.01
